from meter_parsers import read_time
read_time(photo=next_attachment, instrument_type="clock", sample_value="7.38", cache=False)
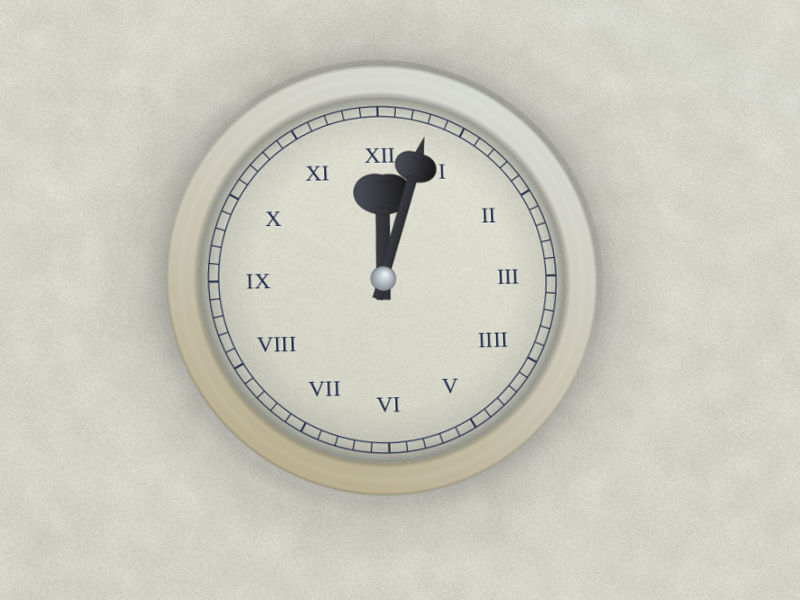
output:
12.03
